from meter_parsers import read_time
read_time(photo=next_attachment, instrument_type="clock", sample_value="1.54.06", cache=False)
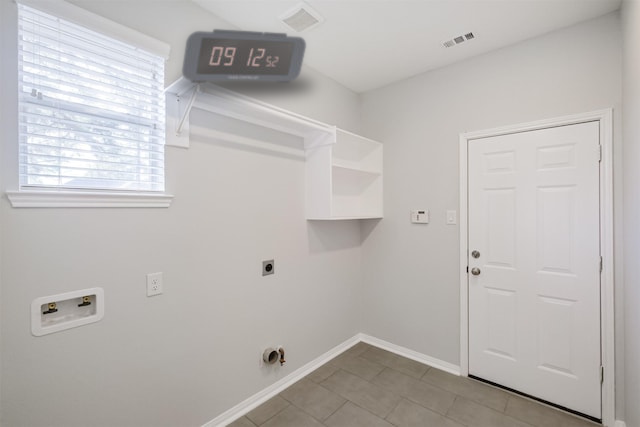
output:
9.12.52
